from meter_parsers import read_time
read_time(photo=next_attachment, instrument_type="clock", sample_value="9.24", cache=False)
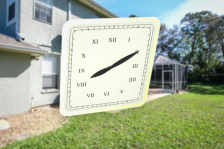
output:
8.10
